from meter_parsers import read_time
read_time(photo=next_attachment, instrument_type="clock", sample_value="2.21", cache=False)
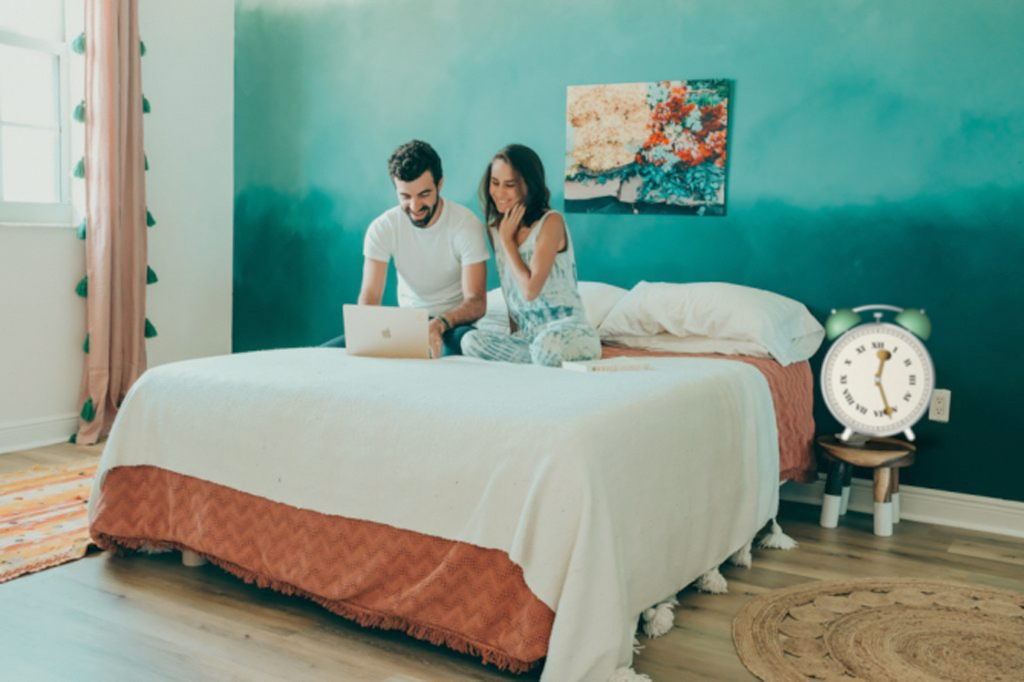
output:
12.27
